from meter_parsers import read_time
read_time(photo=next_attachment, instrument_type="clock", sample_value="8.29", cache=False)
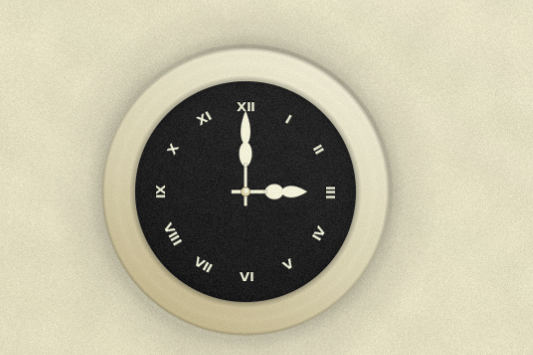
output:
3.00
